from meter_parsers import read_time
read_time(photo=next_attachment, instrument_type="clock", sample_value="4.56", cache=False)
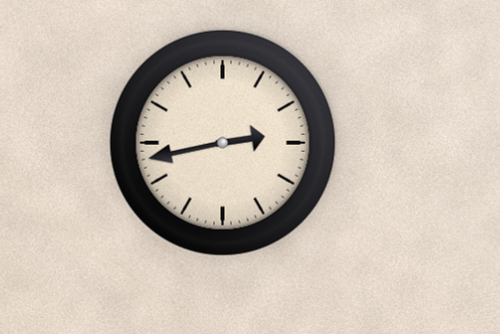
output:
2.43
